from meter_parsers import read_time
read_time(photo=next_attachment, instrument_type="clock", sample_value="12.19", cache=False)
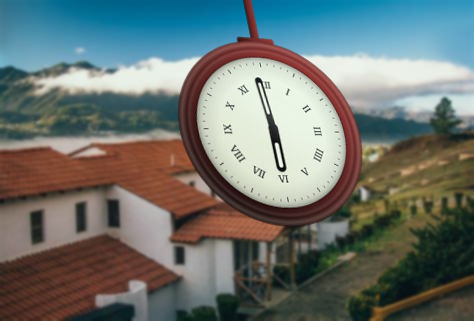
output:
5.59
